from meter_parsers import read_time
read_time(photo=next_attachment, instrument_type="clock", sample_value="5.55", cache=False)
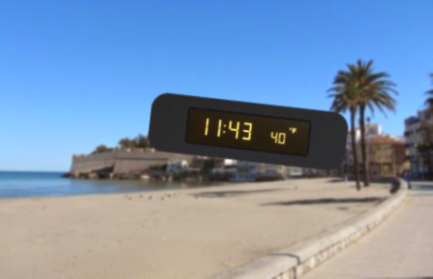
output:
11.43
